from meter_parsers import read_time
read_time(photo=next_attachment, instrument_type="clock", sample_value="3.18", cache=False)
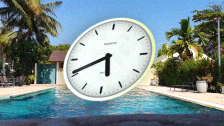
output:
5.41
